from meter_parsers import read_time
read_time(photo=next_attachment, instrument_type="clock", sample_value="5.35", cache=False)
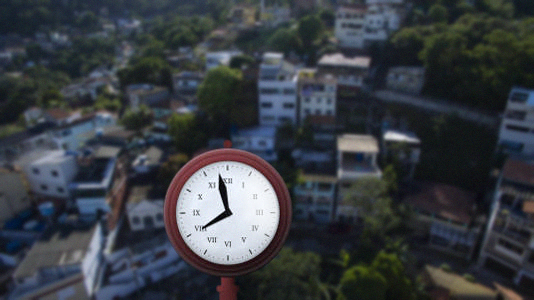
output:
7.58
